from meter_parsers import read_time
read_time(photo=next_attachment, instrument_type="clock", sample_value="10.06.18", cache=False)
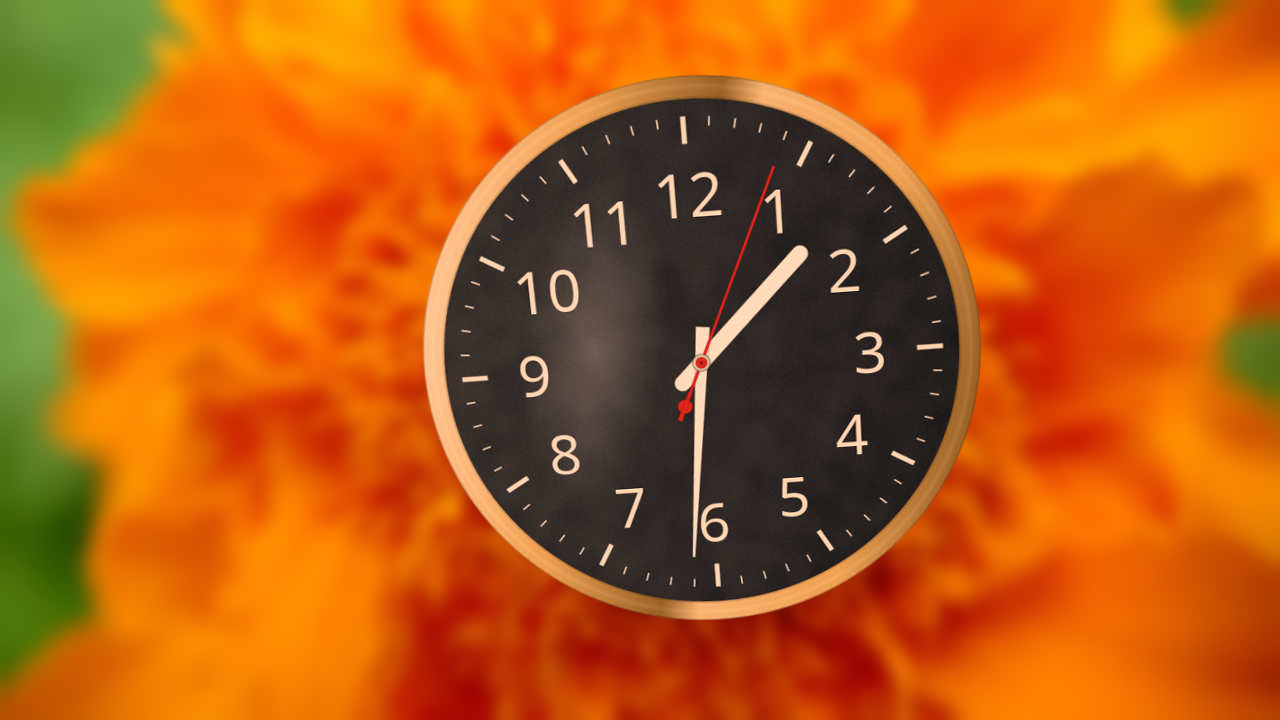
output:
1.31.04
